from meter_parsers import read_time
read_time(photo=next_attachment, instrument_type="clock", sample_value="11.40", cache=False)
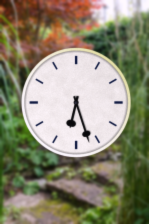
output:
6.27
